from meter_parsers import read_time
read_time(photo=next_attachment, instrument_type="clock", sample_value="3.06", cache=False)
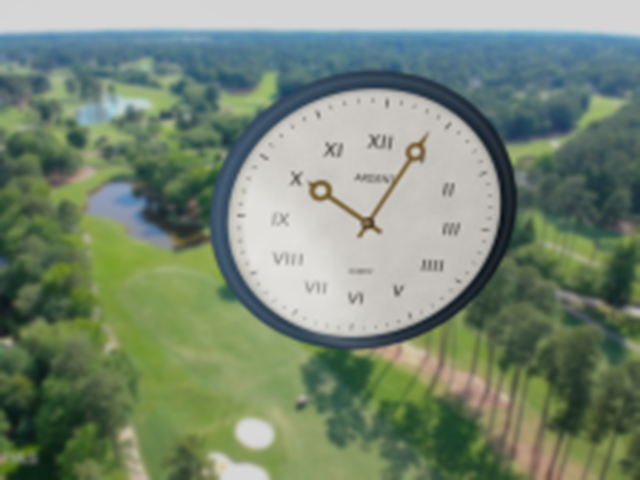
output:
10.04
